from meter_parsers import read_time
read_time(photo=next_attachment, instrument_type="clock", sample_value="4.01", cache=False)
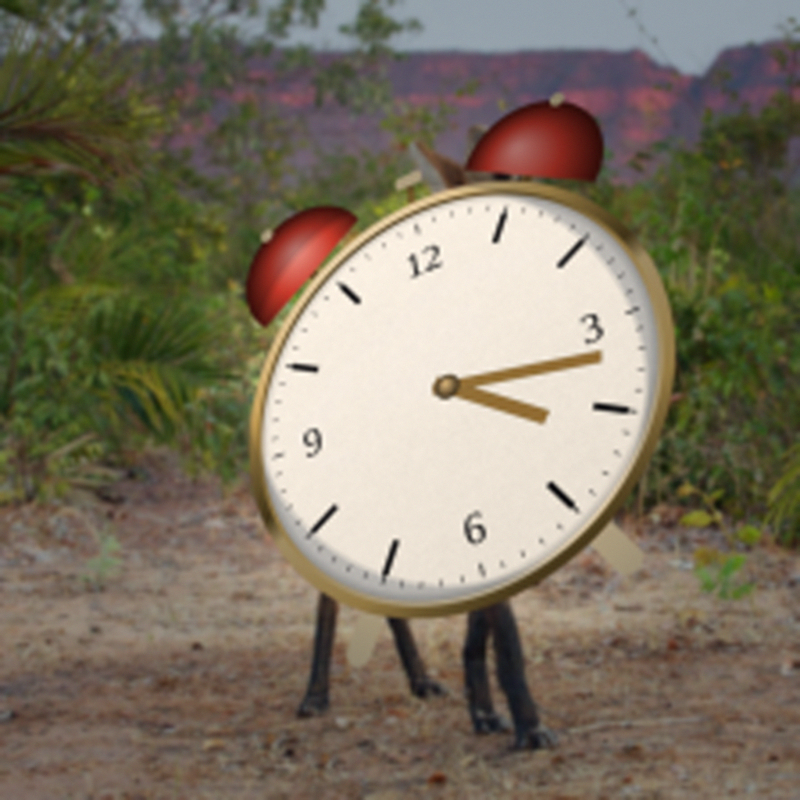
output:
4.17
